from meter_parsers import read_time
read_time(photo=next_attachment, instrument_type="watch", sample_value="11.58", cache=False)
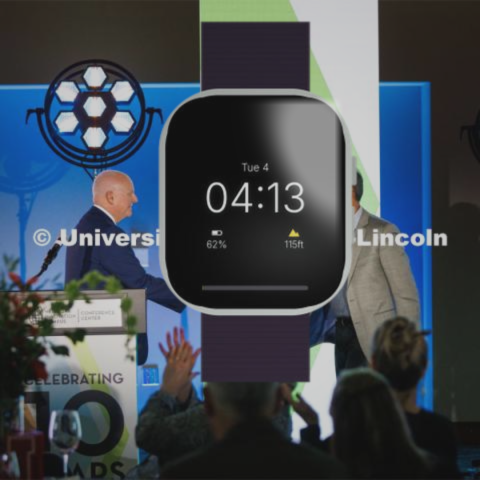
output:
4.13
